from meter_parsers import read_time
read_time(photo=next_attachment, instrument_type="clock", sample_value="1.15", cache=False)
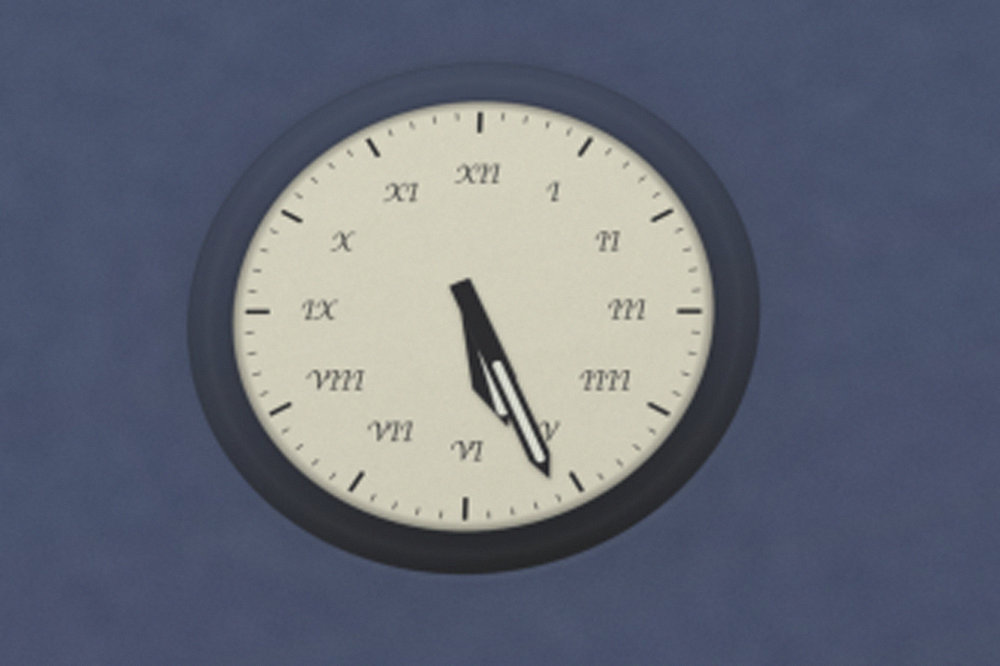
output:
5.26
